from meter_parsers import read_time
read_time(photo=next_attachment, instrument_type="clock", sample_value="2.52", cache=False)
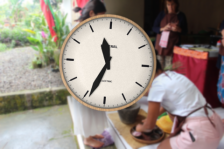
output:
11.34
